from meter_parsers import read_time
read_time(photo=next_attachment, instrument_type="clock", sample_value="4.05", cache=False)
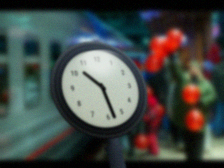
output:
10.28
